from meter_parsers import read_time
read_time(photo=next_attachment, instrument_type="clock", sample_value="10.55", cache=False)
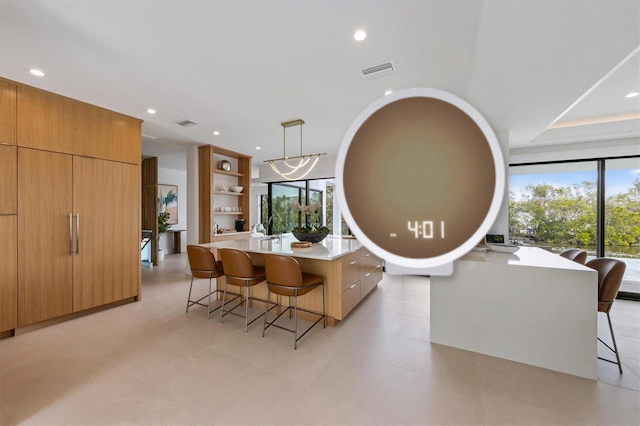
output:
4.01
